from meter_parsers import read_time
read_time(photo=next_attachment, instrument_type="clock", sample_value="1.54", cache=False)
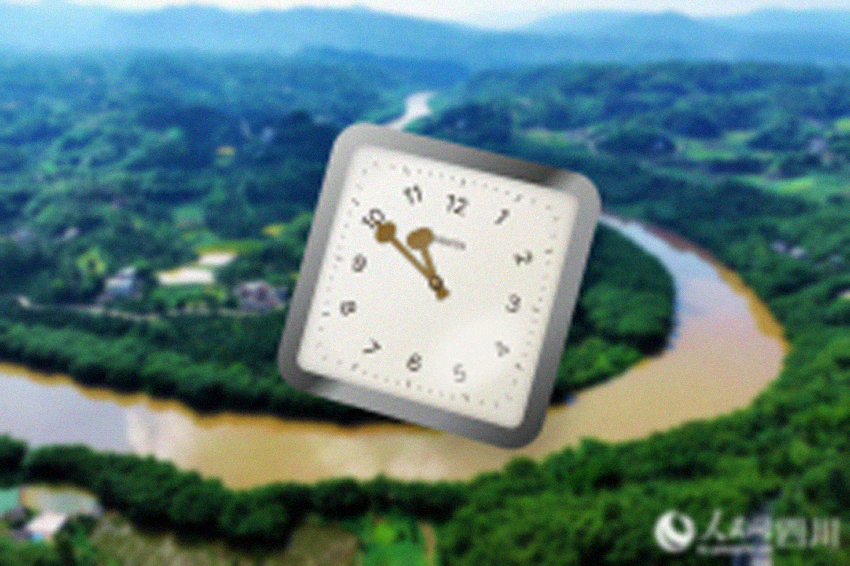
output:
10.50
